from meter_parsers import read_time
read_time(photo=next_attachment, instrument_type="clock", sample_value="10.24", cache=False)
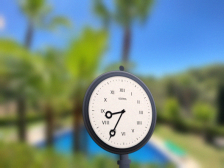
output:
8.35
